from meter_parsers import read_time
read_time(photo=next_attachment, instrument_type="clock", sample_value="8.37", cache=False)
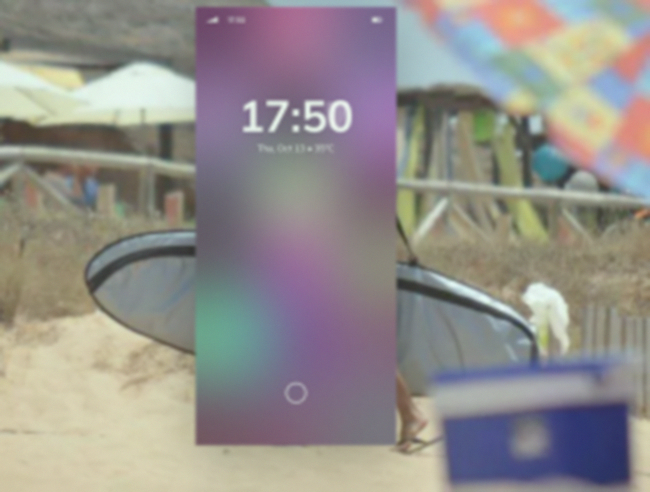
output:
17.50
